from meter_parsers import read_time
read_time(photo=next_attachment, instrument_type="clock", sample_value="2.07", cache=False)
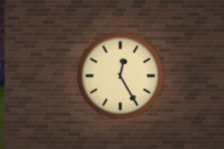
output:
12.25
